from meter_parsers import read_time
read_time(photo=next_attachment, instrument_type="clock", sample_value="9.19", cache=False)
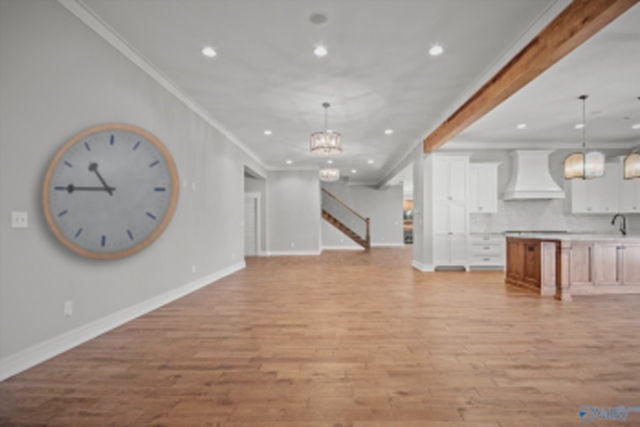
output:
10.45
